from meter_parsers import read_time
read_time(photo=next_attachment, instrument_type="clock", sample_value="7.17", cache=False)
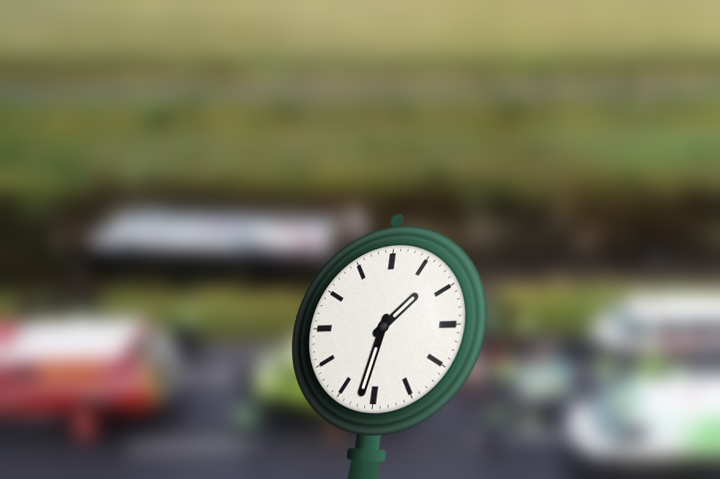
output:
1.32
